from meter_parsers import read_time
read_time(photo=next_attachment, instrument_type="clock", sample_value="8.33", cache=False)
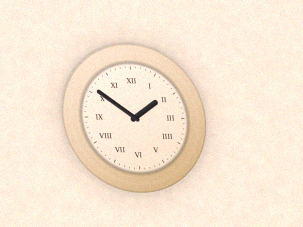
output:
1.51
